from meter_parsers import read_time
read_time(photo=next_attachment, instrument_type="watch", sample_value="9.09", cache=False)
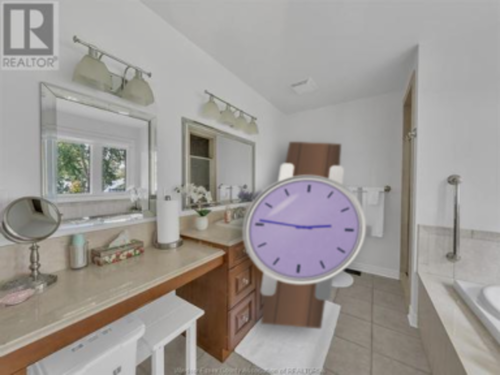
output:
2.46
